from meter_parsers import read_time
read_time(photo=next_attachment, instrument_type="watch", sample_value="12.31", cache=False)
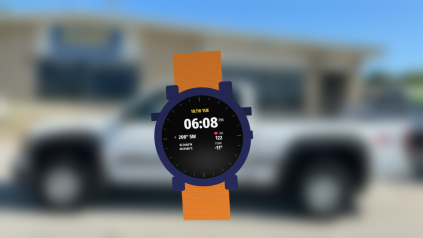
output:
6.08
